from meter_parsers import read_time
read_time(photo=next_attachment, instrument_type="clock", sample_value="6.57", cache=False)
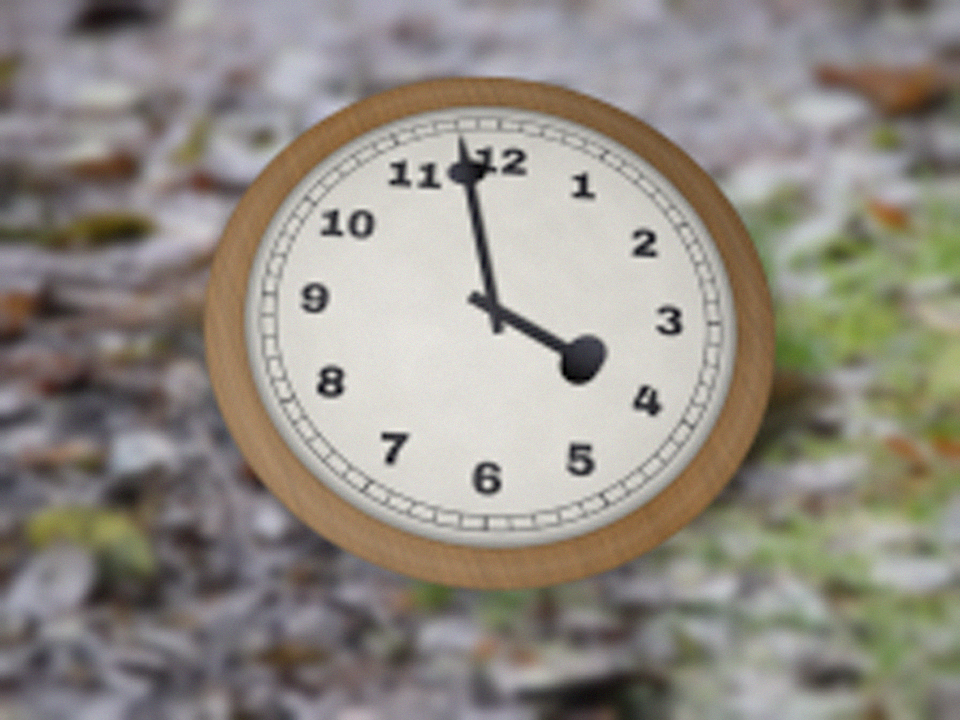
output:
3.58
